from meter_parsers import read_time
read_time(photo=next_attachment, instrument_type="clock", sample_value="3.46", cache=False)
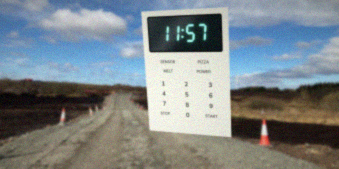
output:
11.57
